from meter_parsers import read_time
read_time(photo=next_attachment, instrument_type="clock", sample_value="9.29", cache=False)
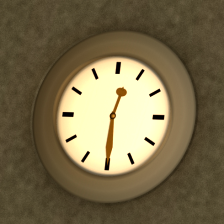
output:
12.30
